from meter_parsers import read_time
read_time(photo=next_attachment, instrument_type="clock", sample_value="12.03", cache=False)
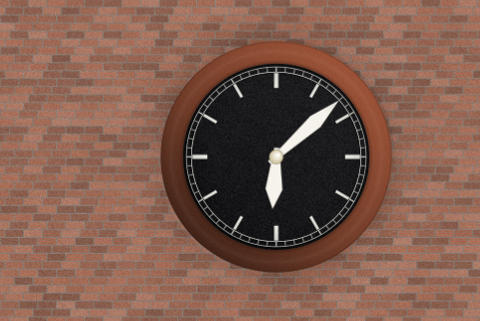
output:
6.08
